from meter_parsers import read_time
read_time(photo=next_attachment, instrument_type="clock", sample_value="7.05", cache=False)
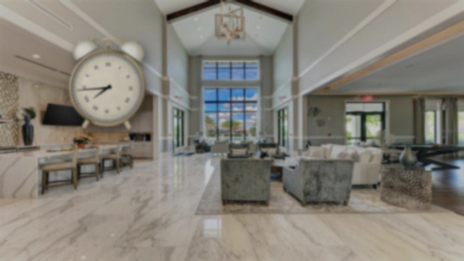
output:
7.44
